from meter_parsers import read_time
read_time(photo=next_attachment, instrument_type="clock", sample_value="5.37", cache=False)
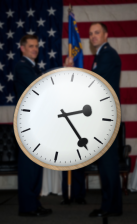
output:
2.23
